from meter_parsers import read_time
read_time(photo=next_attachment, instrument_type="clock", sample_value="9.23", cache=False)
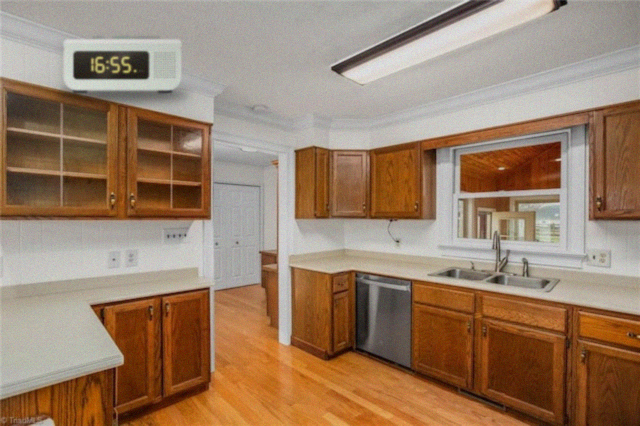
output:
16.55
